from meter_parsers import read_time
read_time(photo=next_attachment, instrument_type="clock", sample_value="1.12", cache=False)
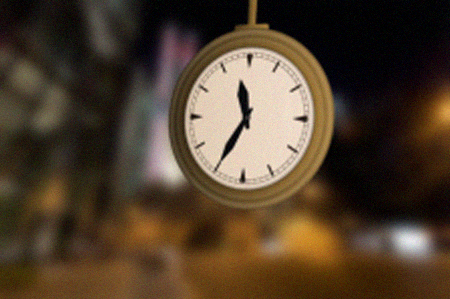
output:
11.35
